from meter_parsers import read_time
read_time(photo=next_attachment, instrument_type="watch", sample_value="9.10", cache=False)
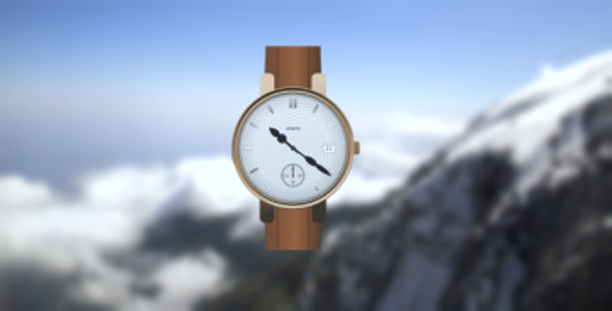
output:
10.21
